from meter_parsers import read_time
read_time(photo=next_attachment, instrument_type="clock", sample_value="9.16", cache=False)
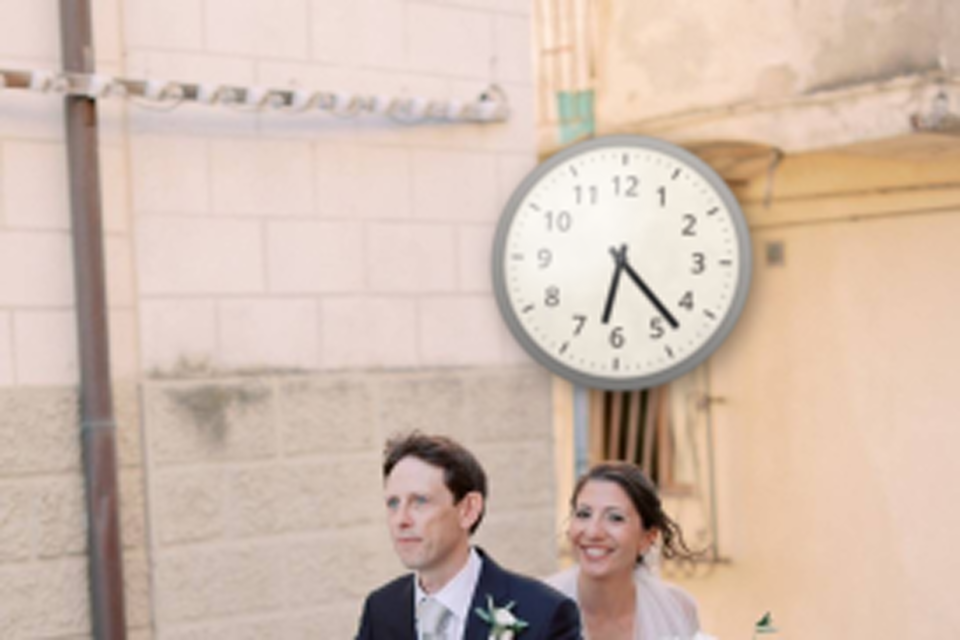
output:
6.23
